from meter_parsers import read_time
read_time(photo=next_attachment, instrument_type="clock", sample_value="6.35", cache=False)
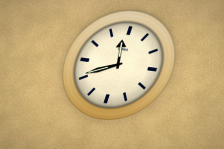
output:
11.41
